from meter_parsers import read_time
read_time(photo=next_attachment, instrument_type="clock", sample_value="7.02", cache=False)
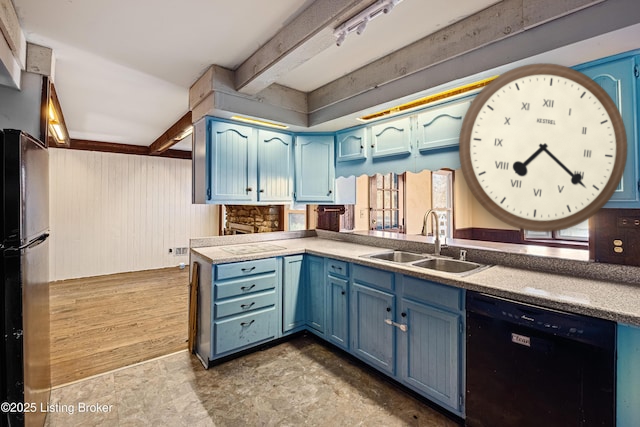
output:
7.21
